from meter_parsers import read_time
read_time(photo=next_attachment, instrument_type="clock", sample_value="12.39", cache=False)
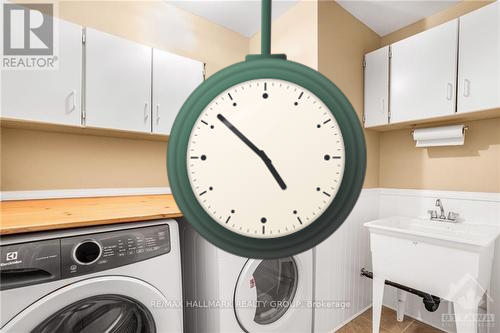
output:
4.52
